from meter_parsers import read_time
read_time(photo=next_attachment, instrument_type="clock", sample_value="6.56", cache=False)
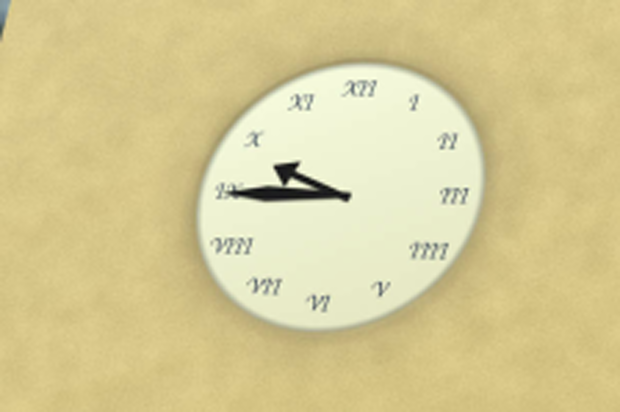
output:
9.45
